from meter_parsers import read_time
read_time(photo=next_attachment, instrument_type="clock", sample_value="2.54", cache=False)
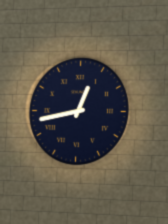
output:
12.43
